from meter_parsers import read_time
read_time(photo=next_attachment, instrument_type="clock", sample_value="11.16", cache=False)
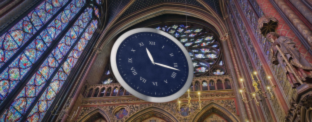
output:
11.17
